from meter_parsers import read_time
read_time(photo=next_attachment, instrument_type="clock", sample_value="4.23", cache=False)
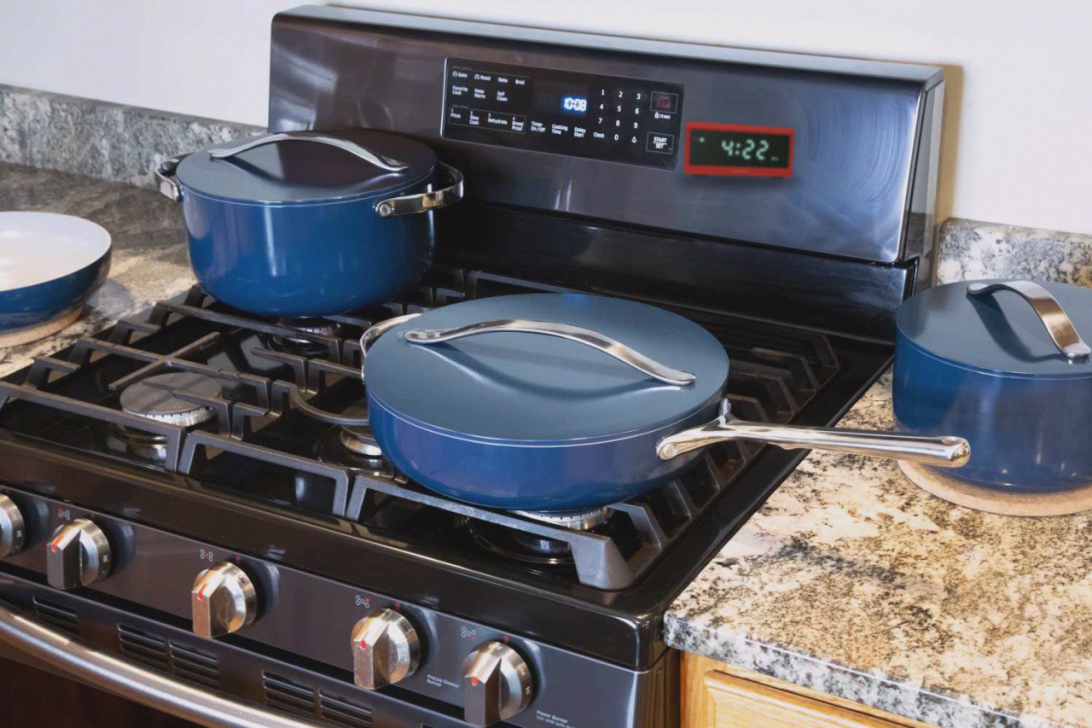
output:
4.22
